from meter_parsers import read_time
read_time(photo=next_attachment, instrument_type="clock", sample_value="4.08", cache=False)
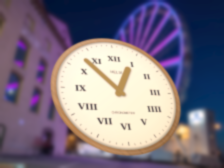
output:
12.53
